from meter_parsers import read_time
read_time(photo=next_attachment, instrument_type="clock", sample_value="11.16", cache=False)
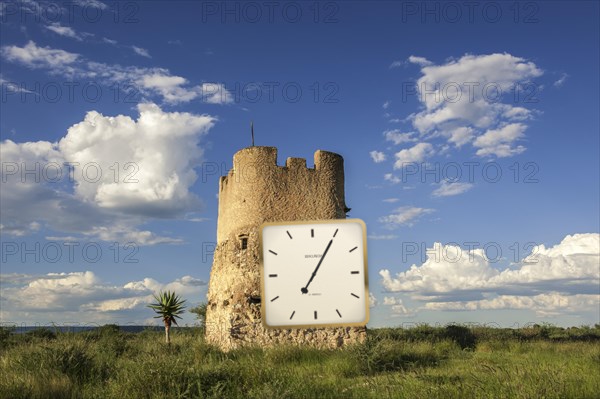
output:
7.05
